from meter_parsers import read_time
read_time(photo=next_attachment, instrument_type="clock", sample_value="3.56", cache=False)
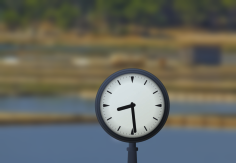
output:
8.29
